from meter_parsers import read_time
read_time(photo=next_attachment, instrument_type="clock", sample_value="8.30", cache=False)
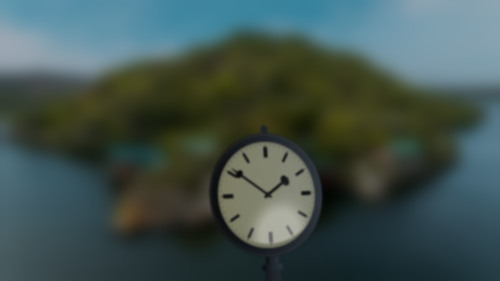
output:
1.51
